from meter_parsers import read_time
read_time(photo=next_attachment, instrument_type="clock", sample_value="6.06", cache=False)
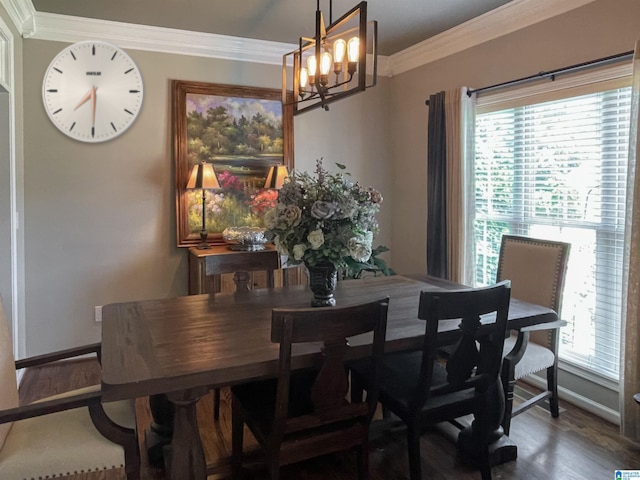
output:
7.30
